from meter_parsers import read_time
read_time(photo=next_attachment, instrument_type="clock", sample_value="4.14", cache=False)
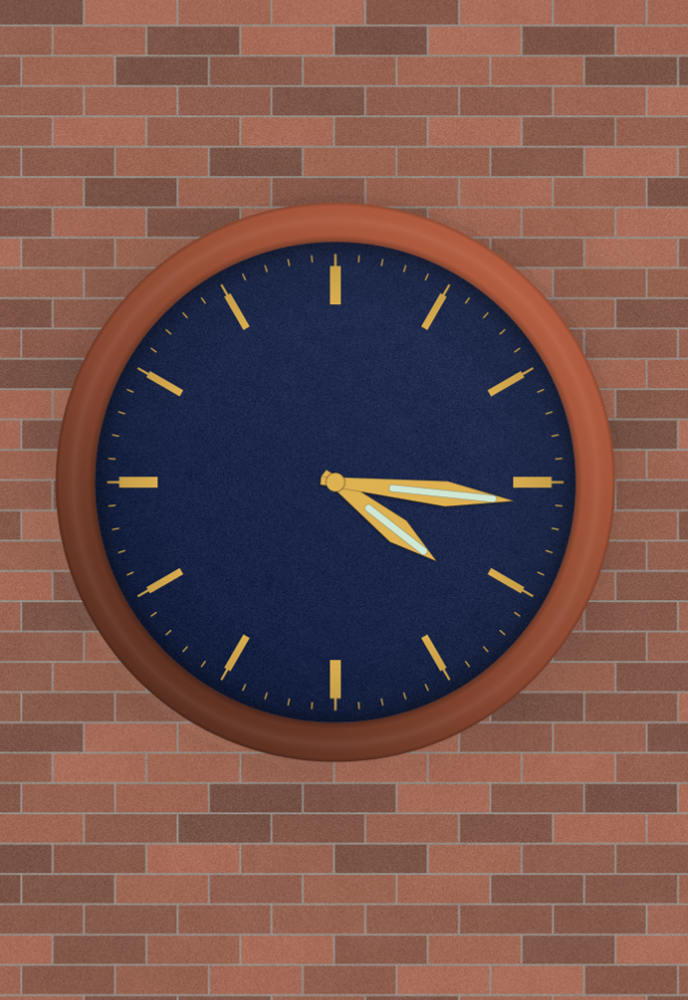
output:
4.16
